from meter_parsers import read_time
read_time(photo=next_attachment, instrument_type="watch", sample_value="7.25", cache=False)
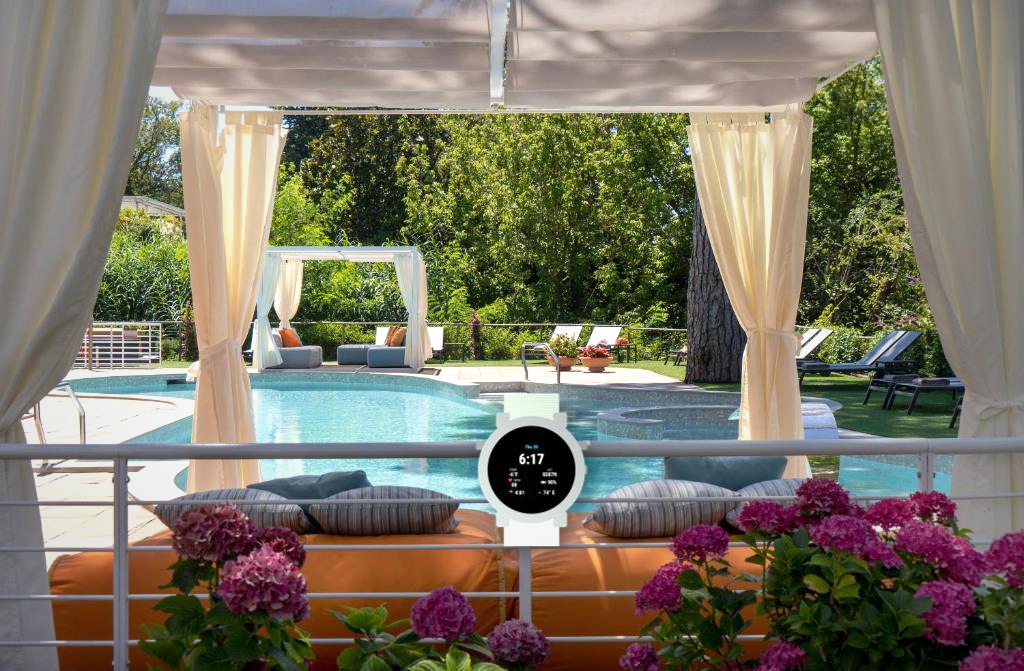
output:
6.17
